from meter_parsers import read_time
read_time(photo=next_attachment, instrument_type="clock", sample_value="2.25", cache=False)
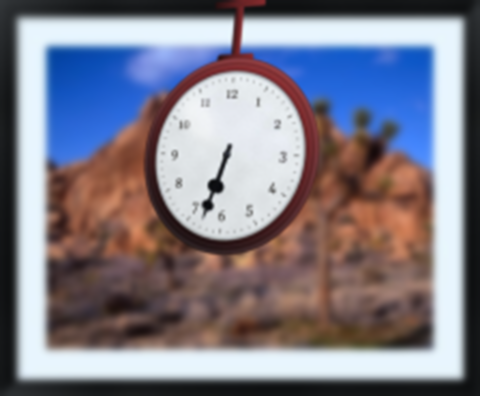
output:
6.33
